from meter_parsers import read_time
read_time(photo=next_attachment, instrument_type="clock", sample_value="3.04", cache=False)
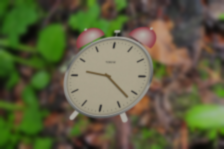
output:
9.22
